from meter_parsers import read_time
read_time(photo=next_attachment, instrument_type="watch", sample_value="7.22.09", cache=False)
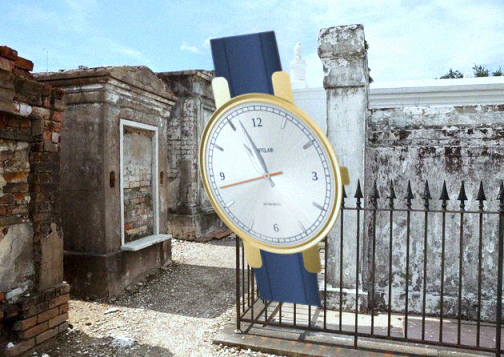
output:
10.56.43
